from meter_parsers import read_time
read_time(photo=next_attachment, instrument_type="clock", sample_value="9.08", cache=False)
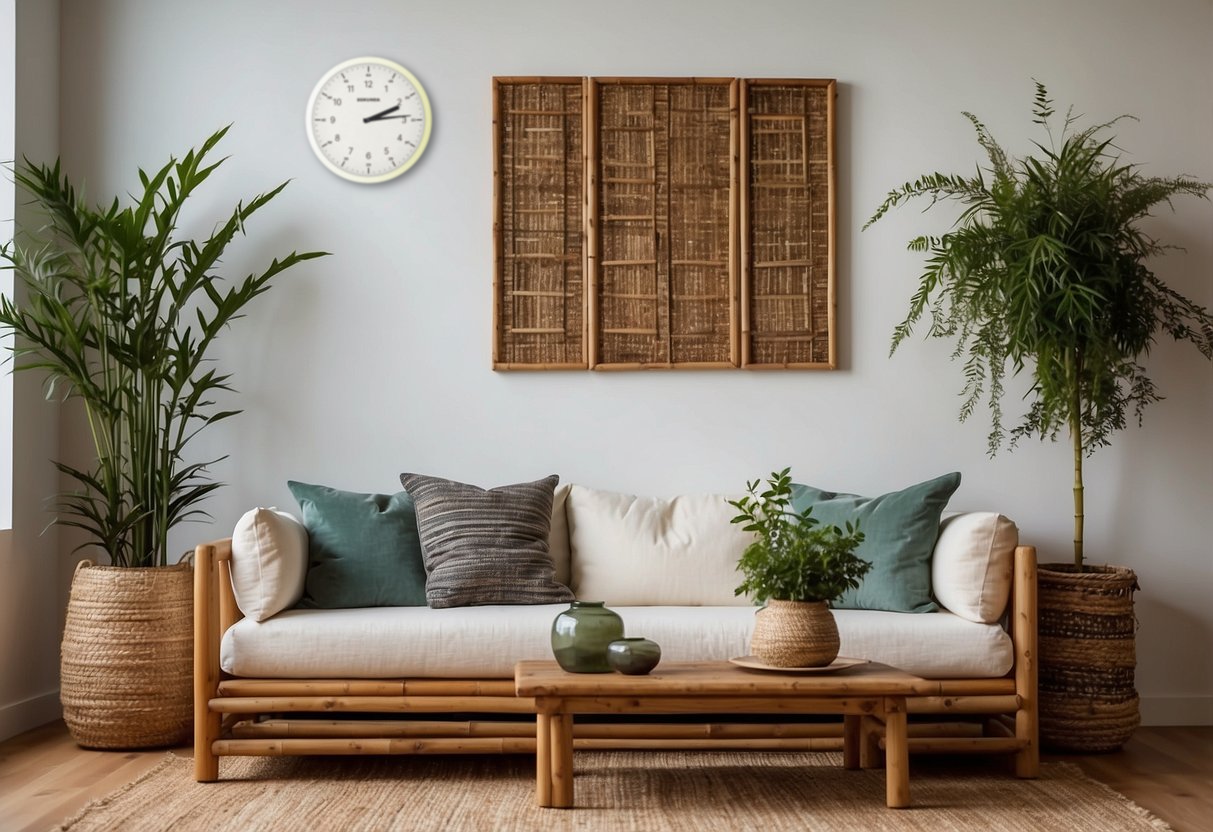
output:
2.14
